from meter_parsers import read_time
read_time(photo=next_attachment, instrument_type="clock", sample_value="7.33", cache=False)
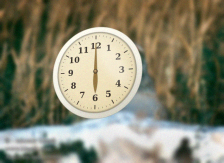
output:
6.00
